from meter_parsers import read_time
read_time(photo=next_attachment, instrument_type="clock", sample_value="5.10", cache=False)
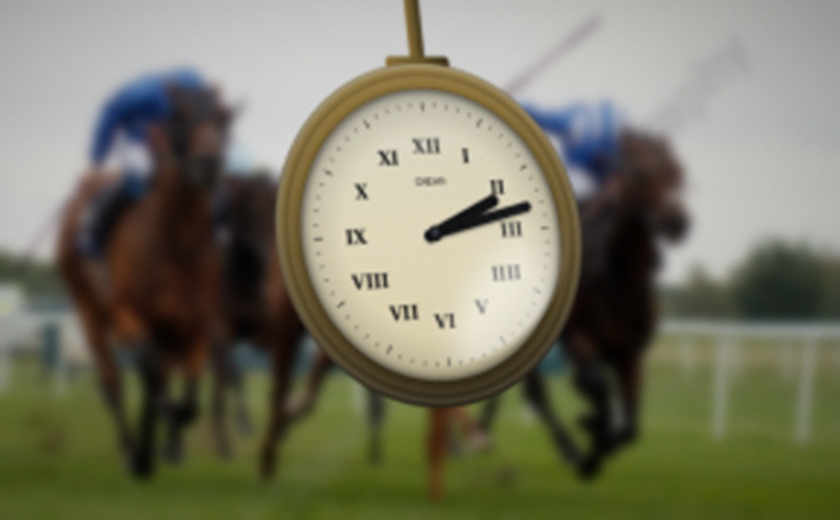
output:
2.13
